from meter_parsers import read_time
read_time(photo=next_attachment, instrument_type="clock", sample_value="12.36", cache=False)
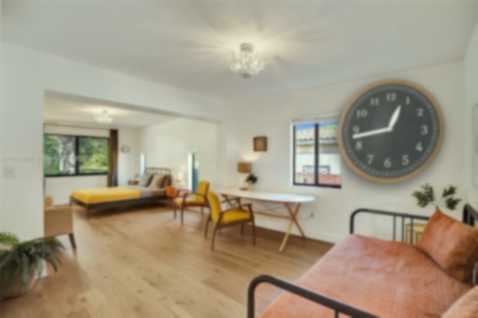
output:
12.43
